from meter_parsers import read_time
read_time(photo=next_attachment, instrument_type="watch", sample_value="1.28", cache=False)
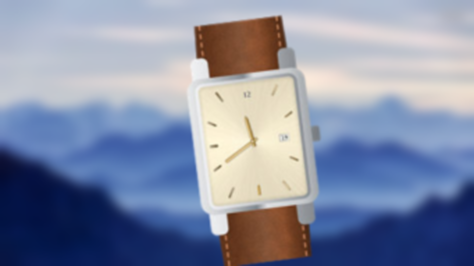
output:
11.40
